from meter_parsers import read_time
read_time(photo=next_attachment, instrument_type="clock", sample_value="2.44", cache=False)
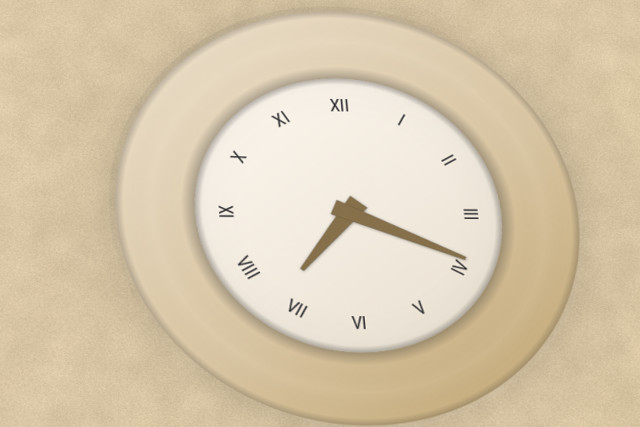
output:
7.19
